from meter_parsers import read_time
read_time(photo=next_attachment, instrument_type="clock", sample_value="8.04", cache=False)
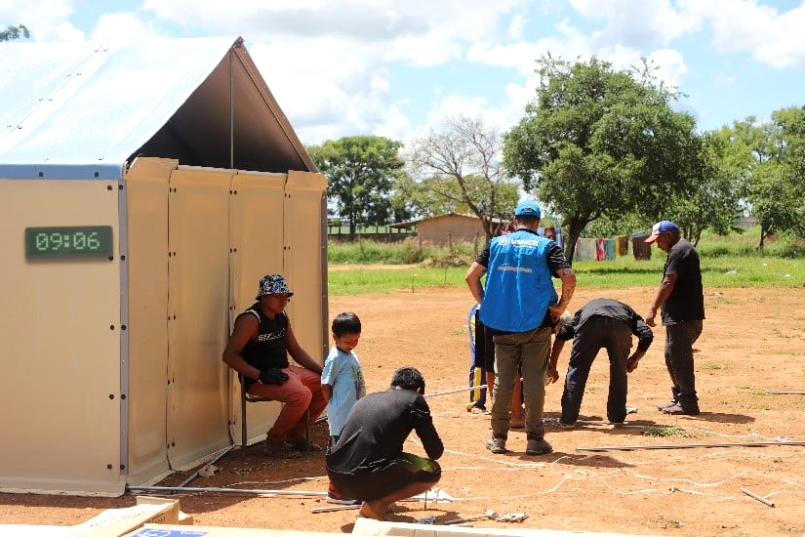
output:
9.06
